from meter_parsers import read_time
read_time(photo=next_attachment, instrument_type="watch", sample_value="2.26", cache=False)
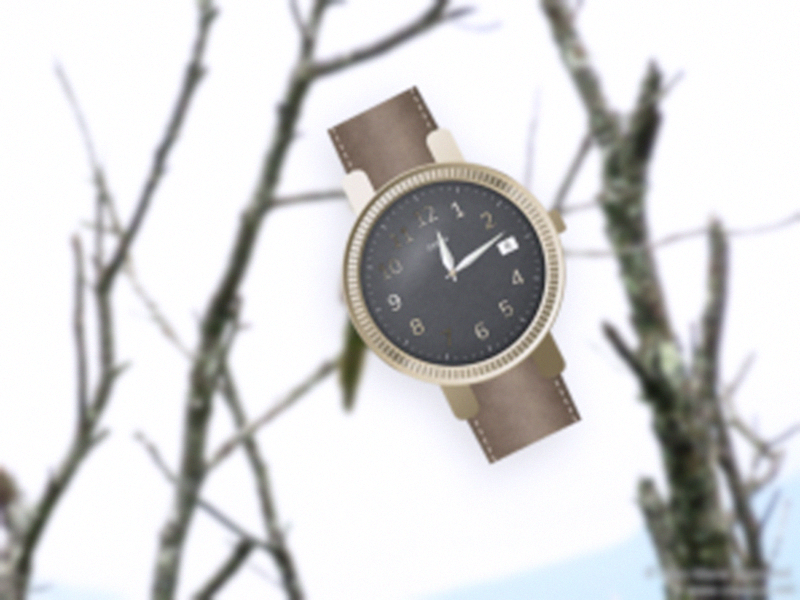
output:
12.13
